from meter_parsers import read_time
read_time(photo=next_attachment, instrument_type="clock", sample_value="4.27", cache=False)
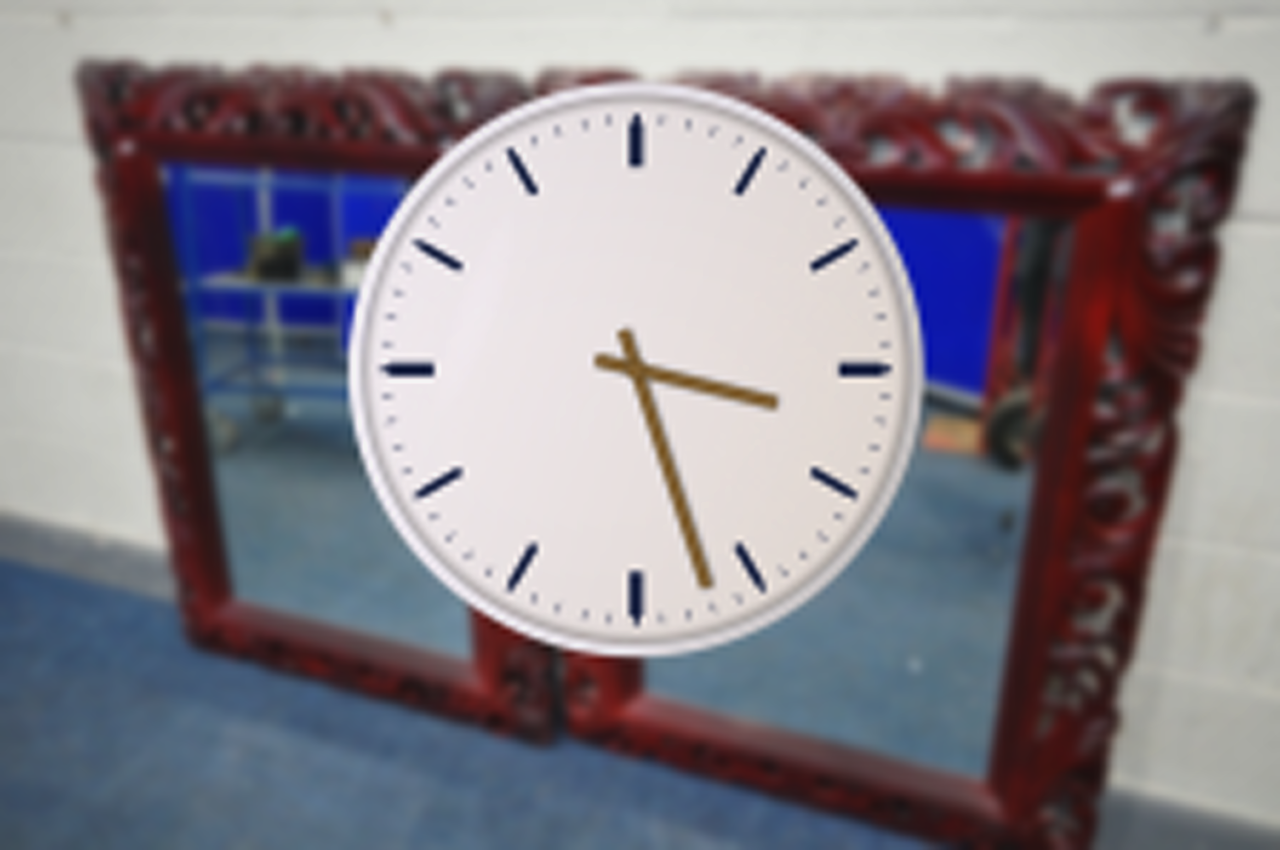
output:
3.27
